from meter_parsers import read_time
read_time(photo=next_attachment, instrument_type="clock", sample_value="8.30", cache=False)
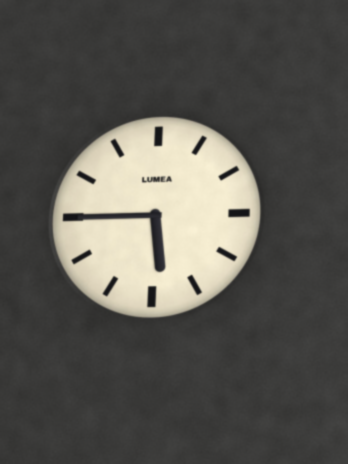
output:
5.45
